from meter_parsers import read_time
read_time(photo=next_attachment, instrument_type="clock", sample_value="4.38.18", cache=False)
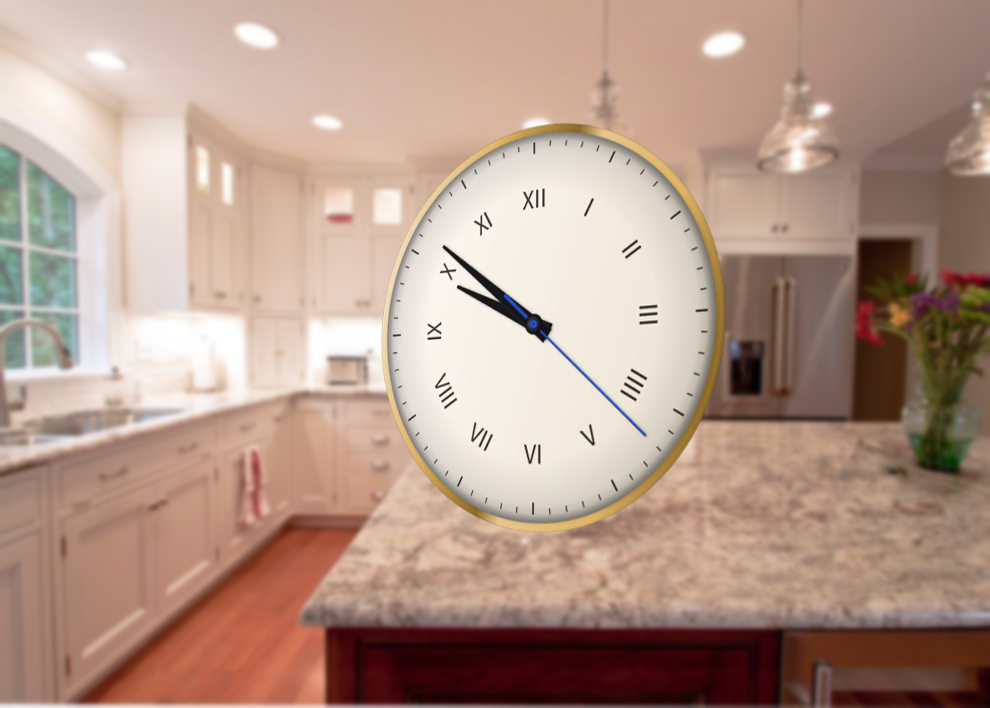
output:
9.51.22
